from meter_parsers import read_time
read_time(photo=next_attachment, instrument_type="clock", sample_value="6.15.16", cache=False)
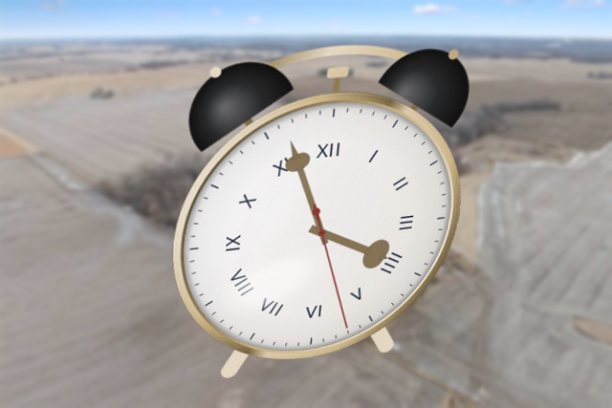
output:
3.56.27
